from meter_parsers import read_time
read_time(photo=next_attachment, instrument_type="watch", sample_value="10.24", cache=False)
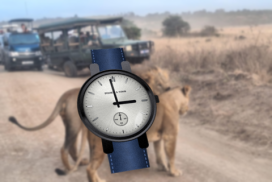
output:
2.59
